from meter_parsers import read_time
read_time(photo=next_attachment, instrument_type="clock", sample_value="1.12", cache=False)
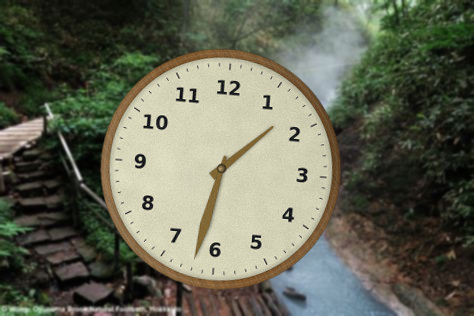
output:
1.32
